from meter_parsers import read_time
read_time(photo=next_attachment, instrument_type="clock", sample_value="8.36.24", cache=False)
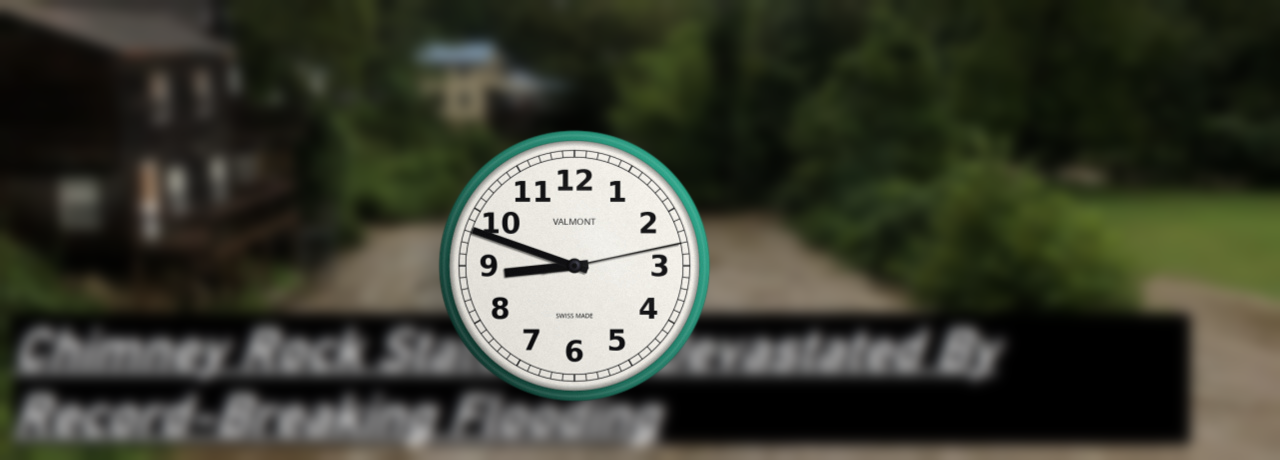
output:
8.48.13
